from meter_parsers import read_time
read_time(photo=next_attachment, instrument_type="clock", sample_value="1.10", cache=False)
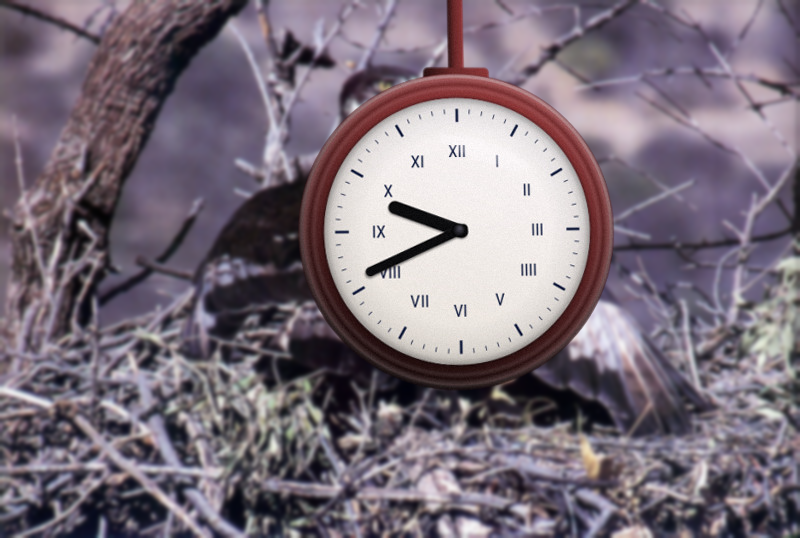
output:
9.41
